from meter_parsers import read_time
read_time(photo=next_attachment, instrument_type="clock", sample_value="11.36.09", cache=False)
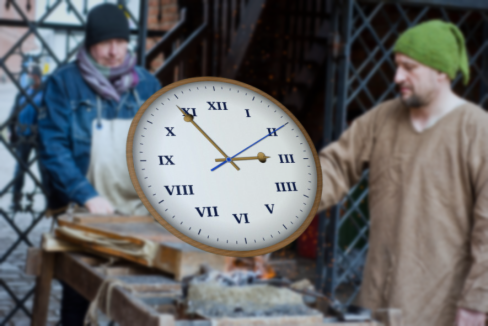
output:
2.54.10
